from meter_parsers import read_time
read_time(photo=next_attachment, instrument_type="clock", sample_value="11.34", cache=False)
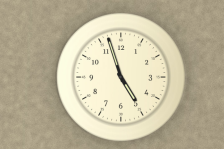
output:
4.57
